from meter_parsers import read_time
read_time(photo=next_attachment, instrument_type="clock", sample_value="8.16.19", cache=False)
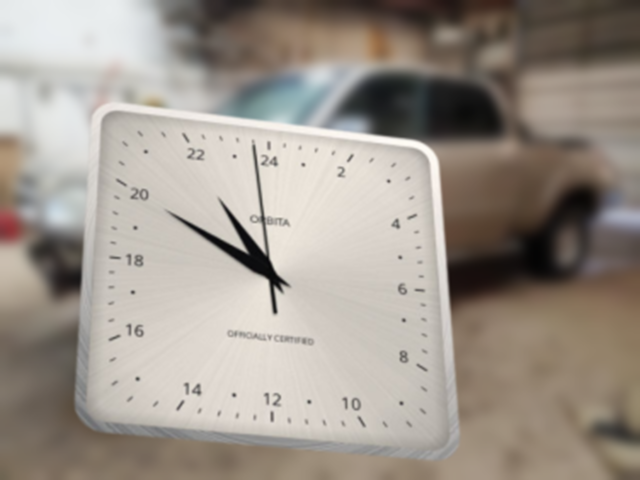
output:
21.49.59
